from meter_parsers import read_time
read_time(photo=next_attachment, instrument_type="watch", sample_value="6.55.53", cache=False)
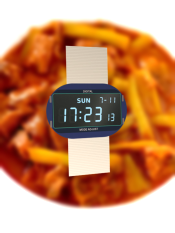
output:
17.23.13
